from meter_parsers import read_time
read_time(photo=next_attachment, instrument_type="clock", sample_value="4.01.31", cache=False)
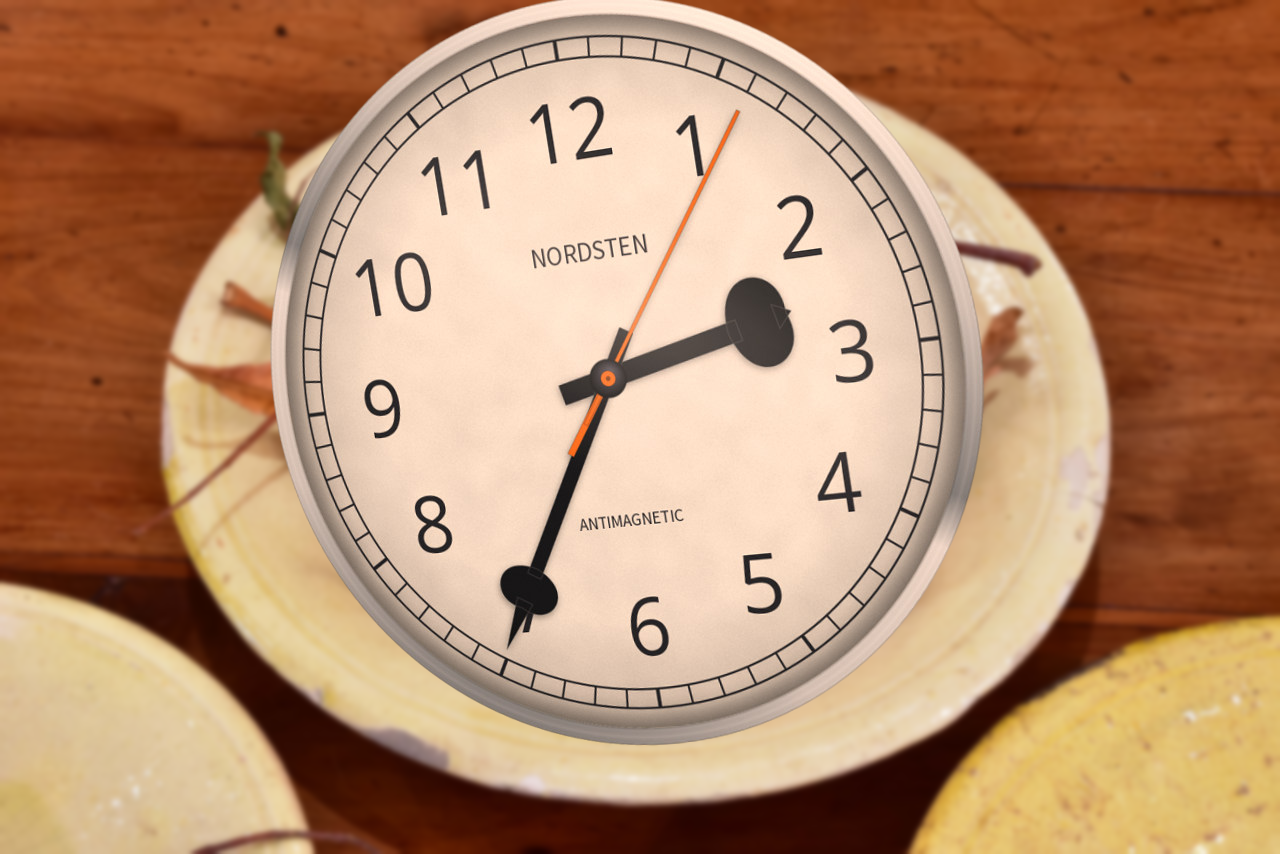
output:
2.35.06
